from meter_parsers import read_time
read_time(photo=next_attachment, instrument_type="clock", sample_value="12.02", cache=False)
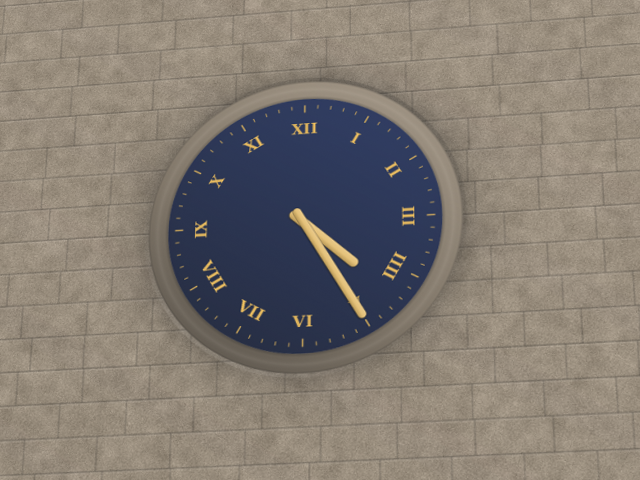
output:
4.25
